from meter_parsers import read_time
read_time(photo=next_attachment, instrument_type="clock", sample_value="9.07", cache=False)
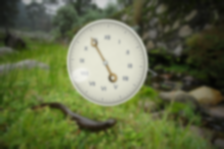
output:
4.54
